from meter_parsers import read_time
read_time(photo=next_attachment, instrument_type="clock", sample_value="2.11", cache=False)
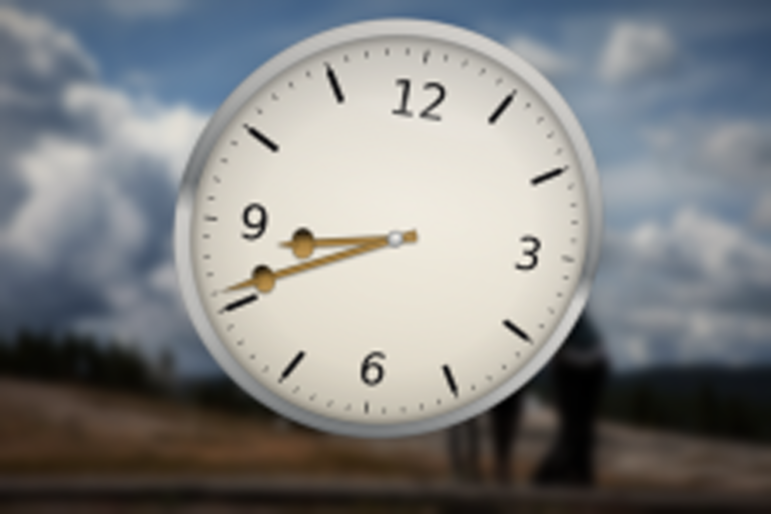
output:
8.41
